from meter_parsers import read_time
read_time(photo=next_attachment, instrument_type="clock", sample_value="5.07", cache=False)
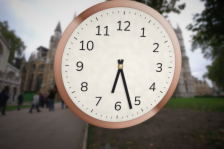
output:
6.27
